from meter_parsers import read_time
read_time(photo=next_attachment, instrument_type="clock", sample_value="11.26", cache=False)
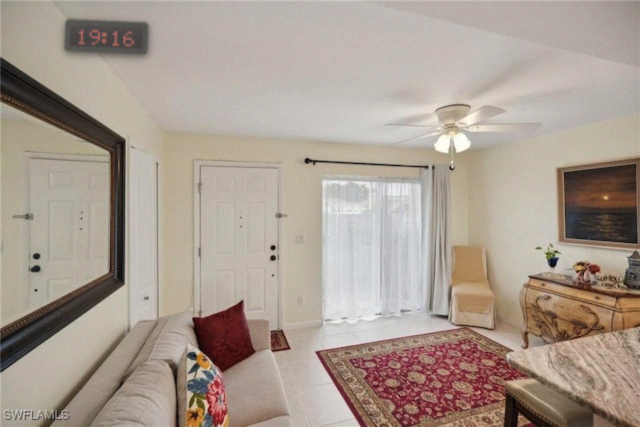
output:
19.16
